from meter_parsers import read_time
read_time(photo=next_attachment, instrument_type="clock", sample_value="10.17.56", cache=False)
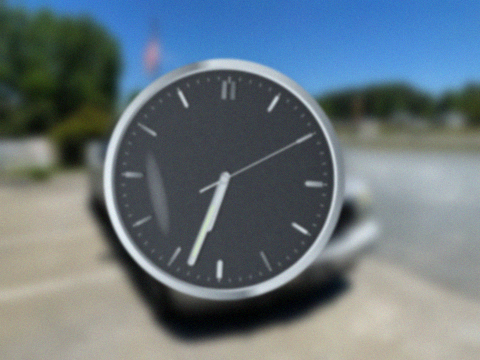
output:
6.33.10
